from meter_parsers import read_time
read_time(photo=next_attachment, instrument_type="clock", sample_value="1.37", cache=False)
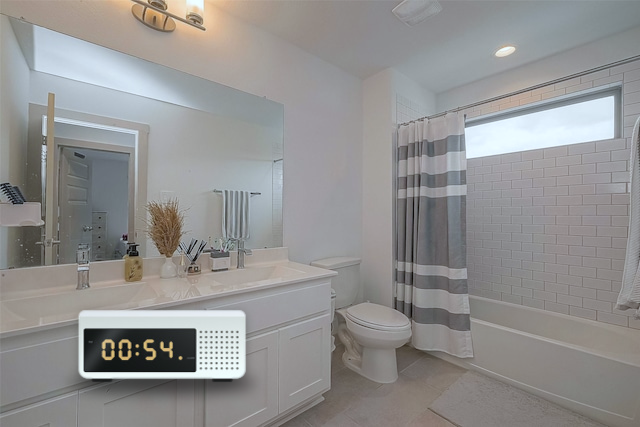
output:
0.54
